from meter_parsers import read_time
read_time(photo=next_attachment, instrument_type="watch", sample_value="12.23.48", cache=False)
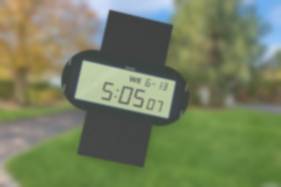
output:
5.05.07
